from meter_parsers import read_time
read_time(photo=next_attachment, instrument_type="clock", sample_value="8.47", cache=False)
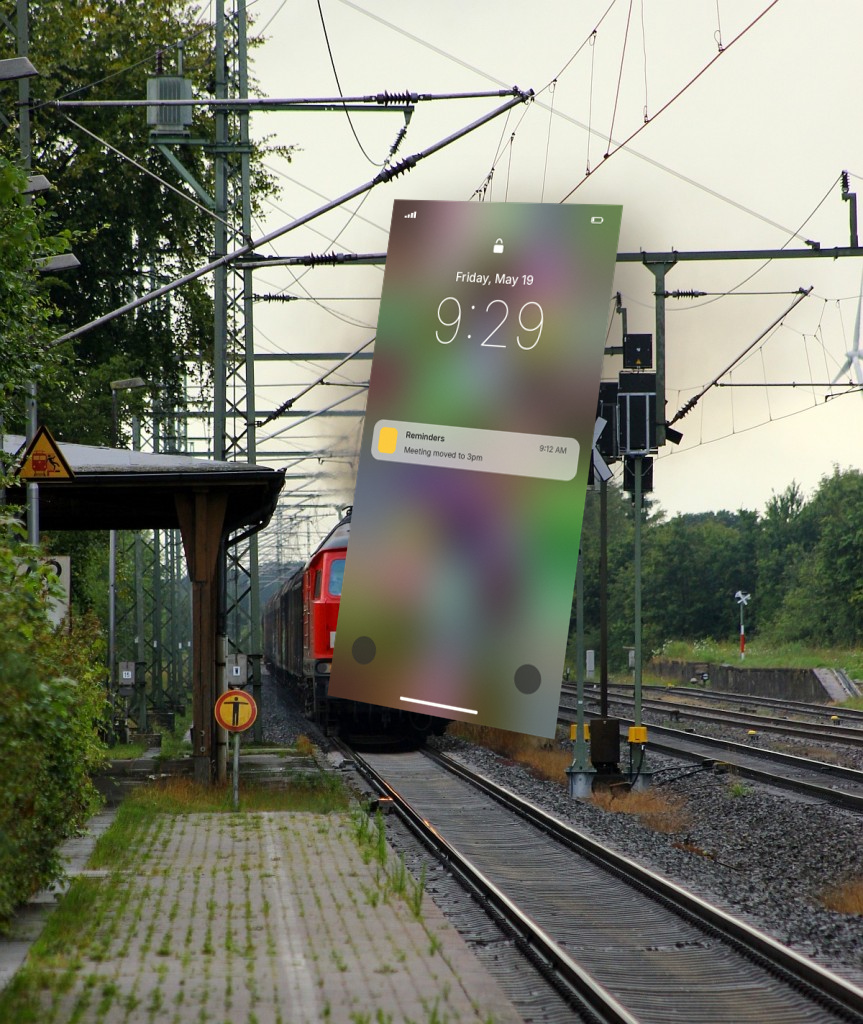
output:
9.29
